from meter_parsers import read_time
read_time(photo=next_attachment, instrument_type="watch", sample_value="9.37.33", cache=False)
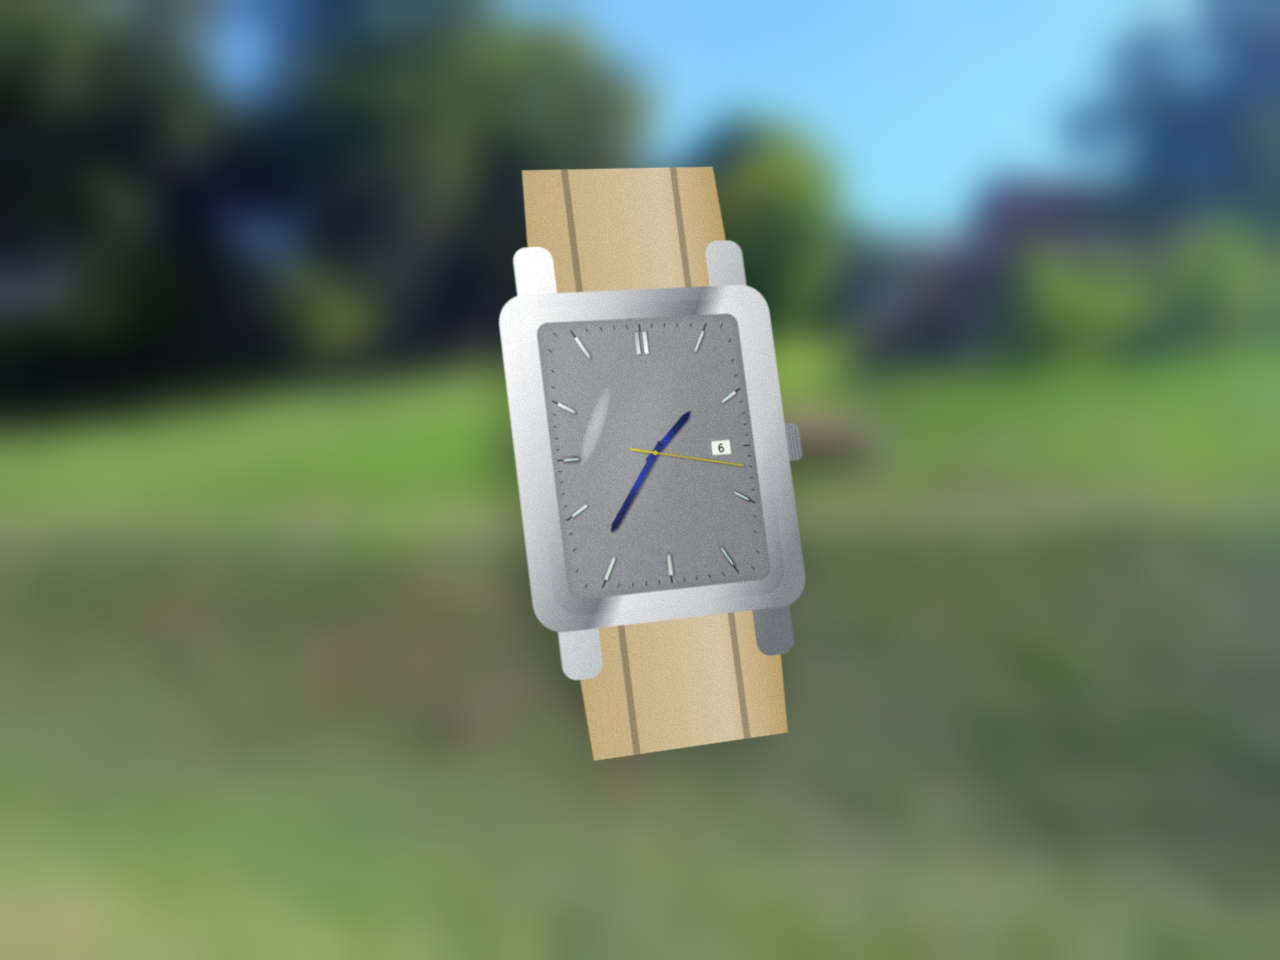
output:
1.36.17
